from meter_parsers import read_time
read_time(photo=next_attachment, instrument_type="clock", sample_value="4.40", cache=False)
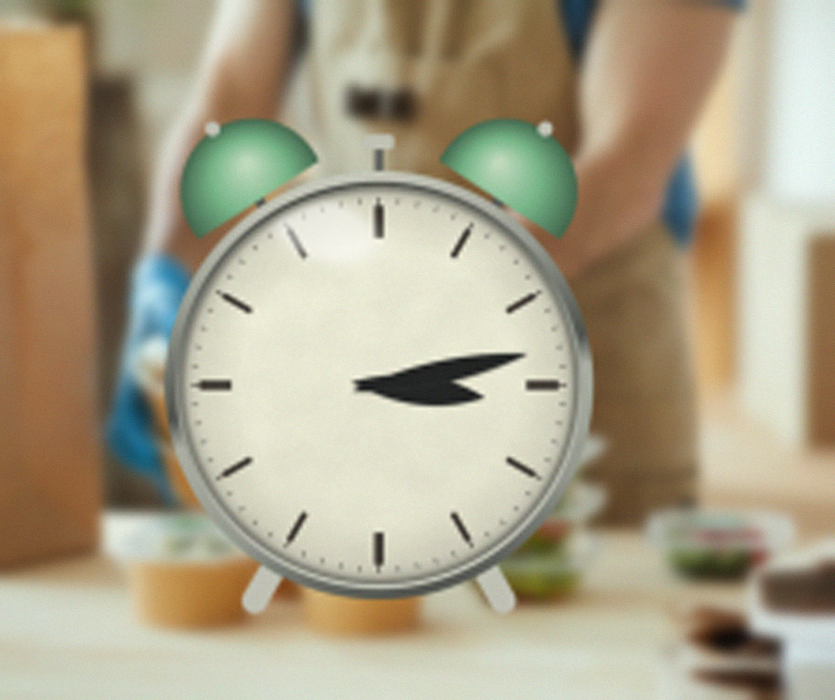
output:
3.13
